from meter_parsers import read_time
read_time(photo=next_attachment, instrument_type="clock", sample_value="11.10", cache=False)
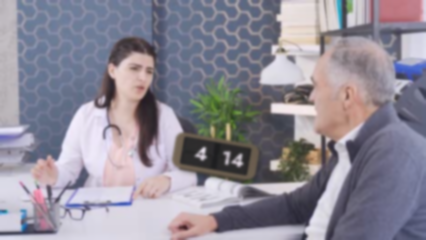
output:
4.14
